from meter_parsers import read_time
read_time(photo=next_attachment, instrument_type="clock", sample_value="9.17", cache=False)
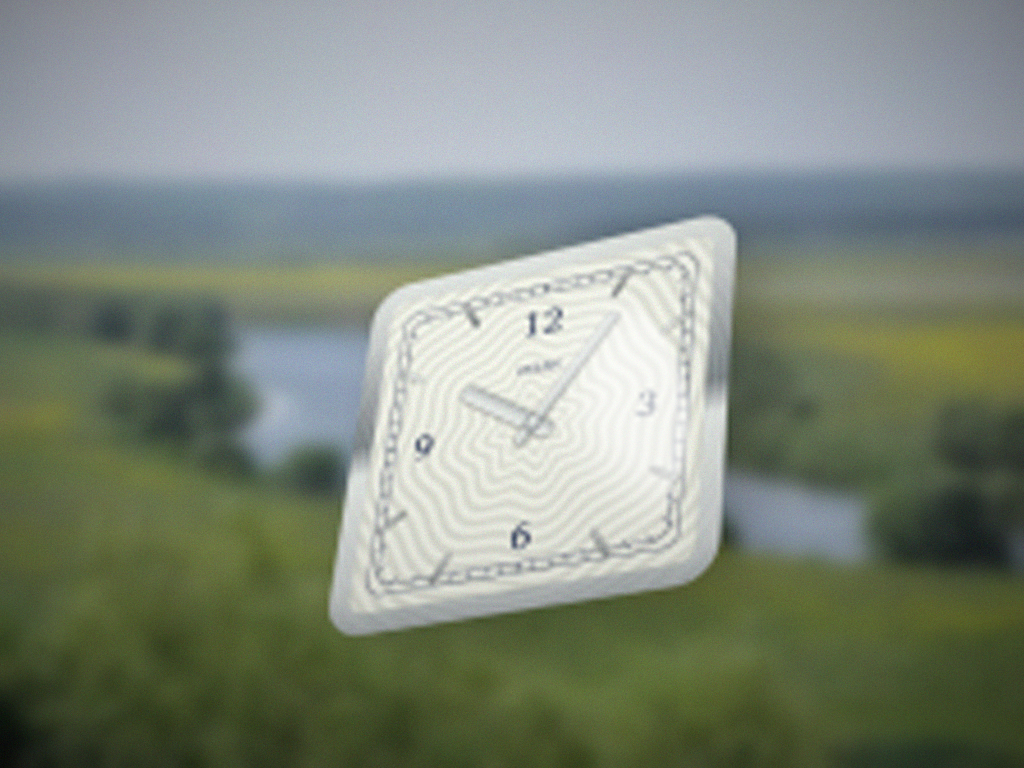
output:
10.06
